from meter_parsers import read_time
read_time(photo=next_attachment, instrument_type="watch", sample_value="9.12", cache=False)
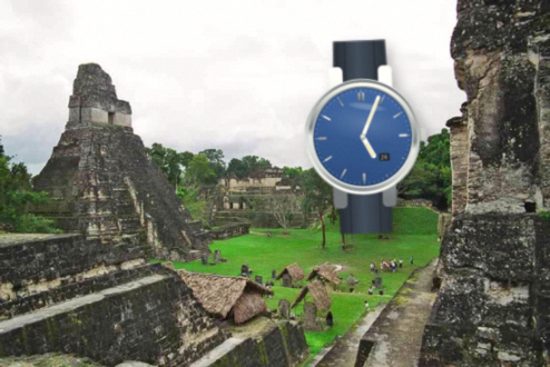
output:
5.04
